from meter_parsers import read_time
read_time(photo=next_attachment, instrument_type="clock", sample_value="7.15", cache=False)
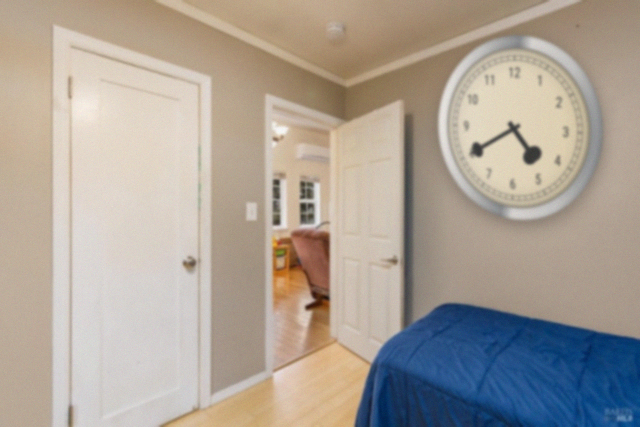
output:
4.40
